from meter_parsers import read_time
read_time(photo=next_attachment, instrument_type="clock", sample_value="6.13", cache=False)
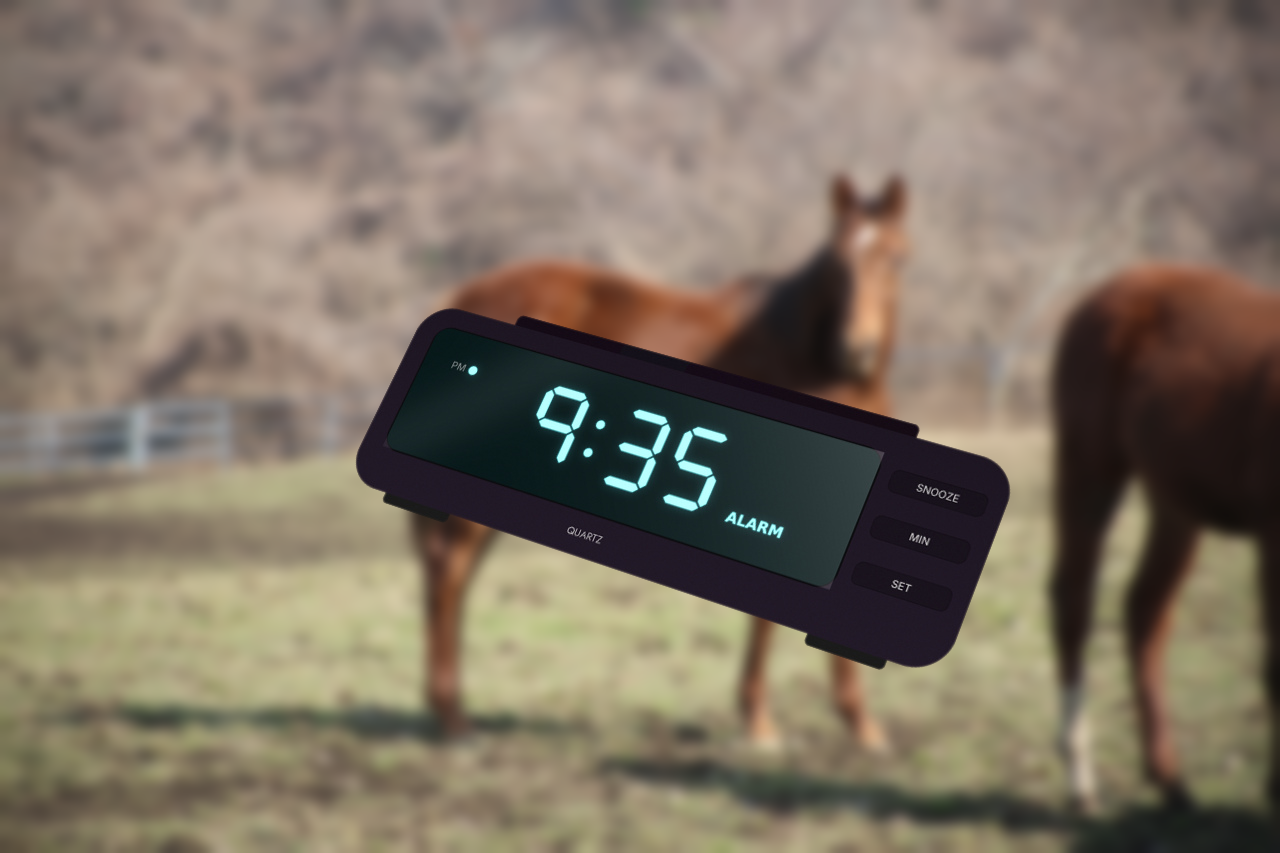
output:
9.35
